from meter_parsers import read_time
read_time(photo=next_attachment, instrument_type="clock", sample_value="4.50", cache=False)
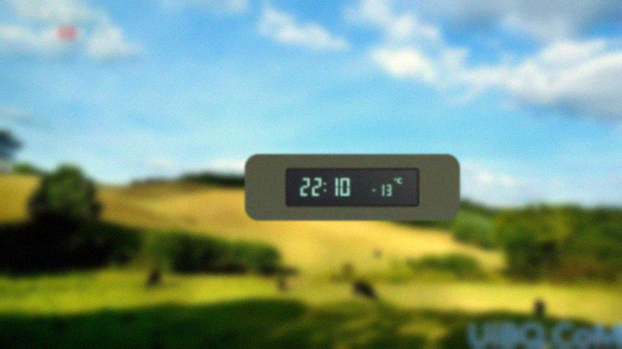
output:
22.10
